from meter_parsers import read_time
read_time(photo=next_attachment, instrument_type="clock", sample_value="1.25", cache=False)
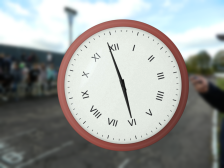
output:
5.59
